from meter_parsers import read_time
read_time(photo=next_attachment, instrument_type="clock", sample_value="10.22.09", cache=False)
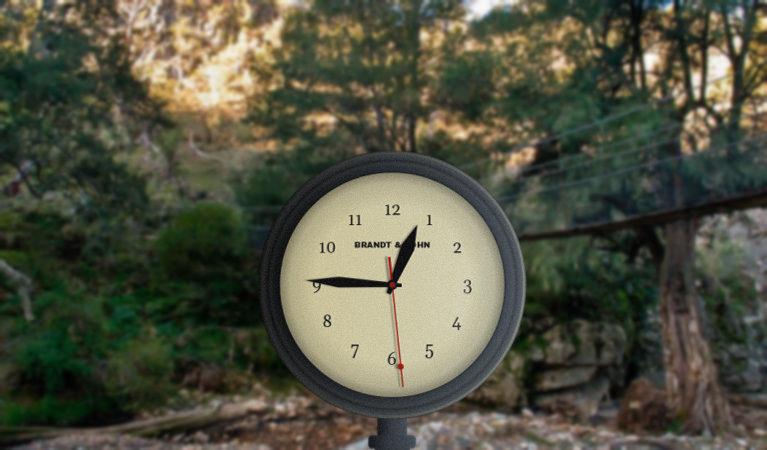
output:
12.45.29
